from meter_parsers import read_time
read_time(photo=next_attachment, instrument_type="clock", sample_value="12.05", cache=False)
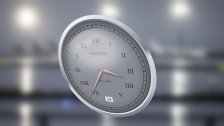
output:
3.36
